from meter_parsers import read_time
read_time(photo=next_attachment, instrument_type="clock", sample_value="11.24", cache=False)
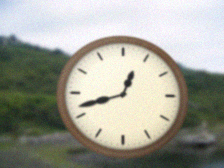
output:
12.42
